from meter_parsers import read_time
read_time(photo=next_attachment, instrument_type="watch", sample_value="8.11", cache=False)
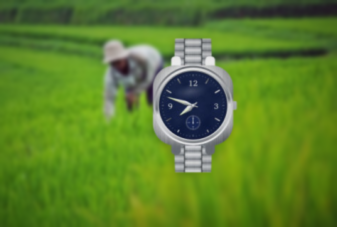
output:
7.48
